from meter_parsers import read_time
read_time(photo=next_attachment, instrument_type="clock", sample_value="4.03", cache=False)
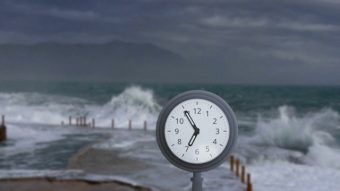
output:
6.55
